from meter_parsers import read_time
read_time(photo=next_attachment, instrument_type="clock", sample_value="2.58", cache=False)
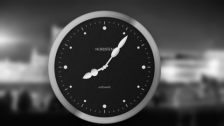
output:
8.06
